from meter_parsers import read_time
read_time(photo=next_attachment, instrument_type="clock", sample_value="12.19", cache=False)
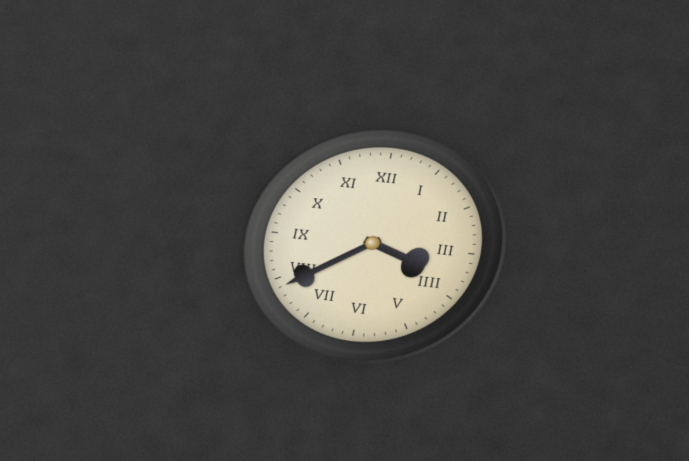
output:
3.39
